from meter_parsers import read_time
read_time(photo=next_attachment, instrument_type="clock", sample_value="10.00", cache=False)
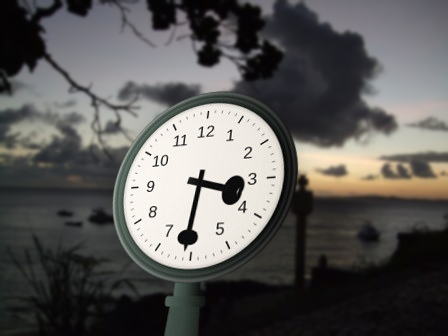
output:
3.31
